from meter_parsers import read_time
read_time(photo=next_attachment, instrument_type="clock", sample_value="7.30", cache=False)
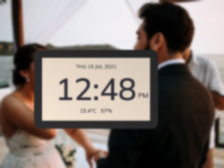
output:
12.48
